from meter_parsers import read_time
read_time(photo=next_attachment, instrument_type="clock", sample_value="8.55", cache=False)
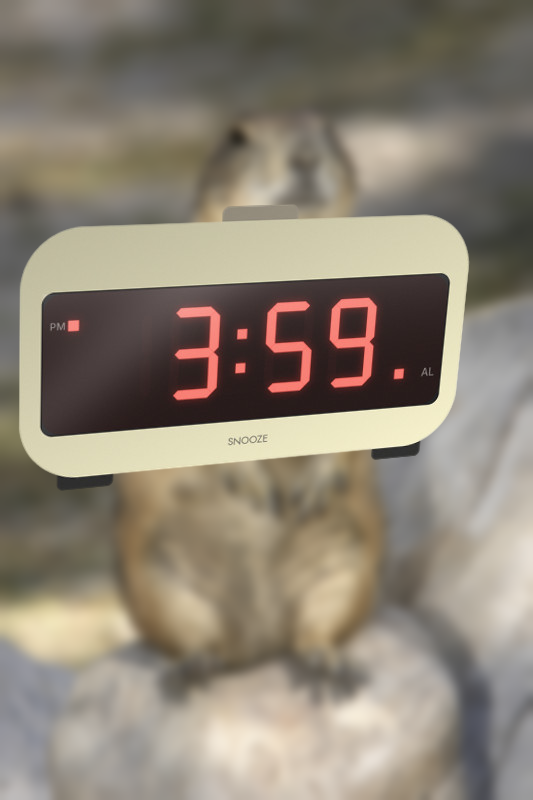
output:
3.59
